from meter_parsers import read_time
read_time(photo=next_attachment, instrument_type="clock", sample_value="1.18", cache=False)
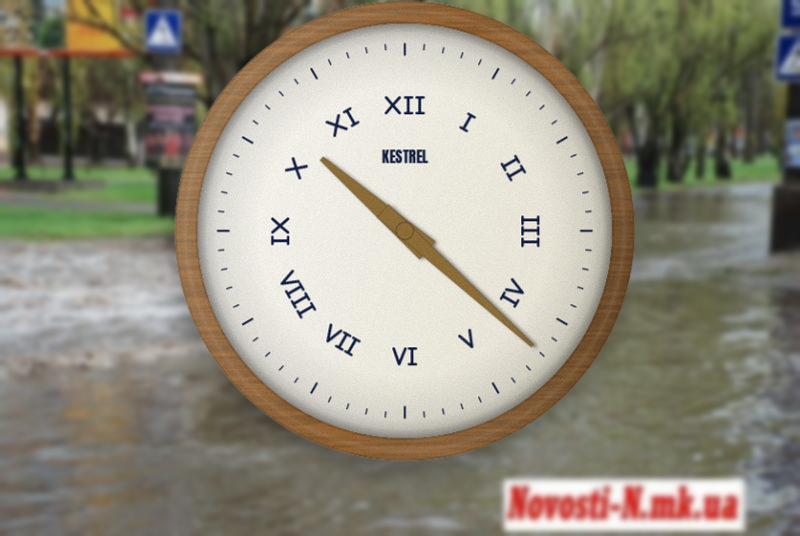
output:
10.22
